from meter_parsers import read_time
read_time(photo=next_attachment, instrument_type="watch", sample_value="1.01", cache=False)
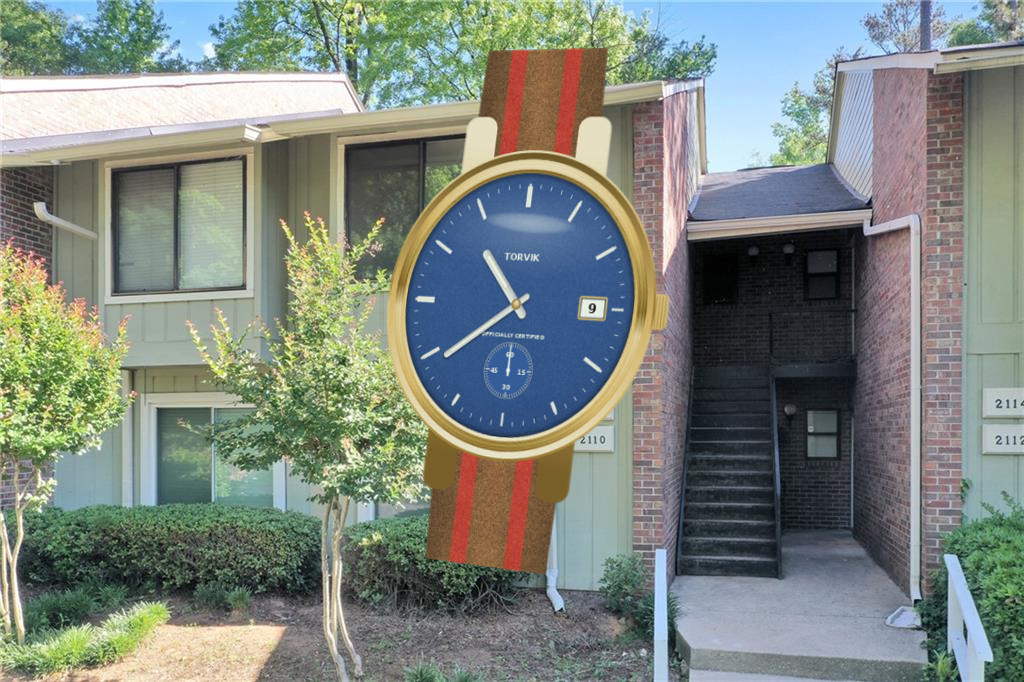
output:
10.39
